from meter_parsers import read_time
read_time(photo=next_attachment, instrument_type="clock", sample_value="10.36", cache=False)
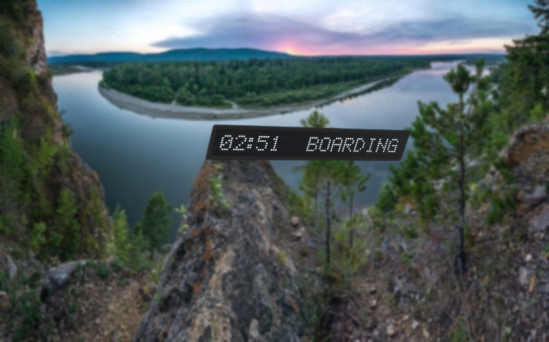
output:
2.51
